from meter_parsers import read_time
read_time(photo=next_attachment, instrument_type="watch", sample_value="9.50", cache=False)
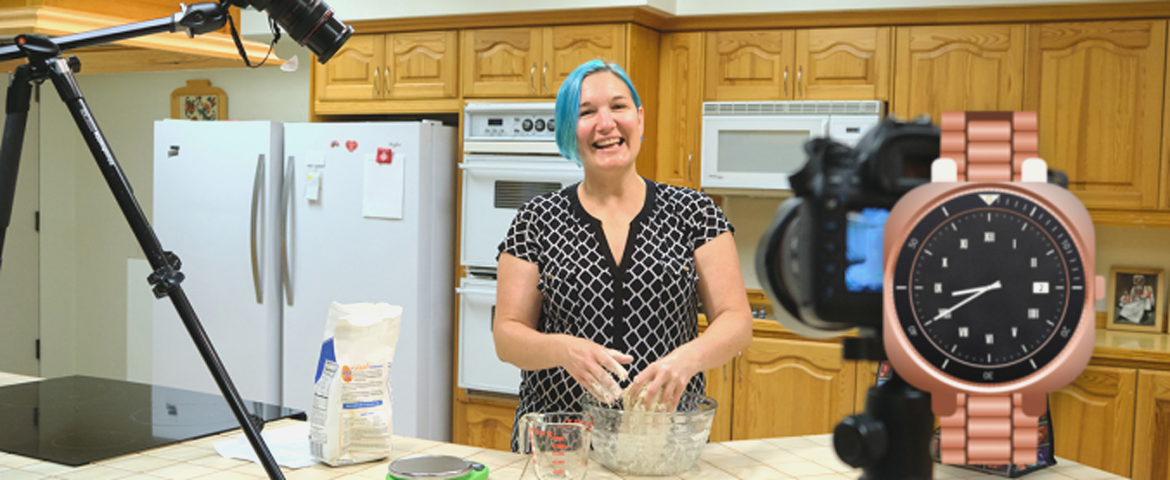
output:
8.40
